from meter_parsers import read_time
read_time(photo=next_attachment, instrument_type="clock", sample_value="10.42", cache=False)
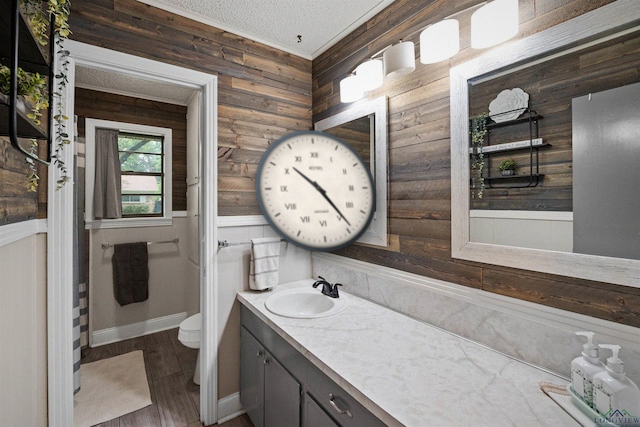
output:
10.24
